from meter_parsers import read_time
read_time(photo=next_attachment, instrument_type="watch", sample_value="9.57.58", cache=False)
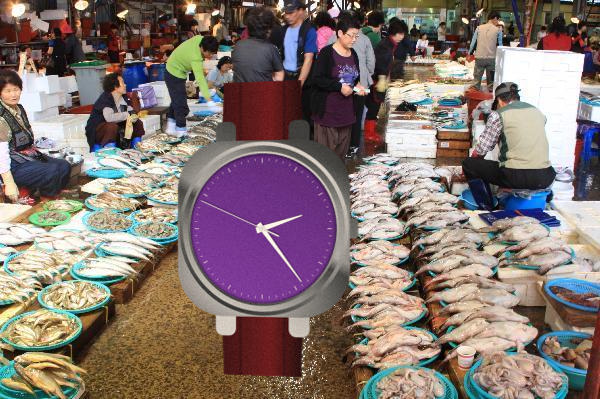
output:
2.23.49
